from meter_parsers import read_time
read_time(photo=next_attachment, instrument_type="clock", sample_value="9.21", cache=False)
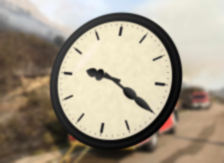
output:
9.20
